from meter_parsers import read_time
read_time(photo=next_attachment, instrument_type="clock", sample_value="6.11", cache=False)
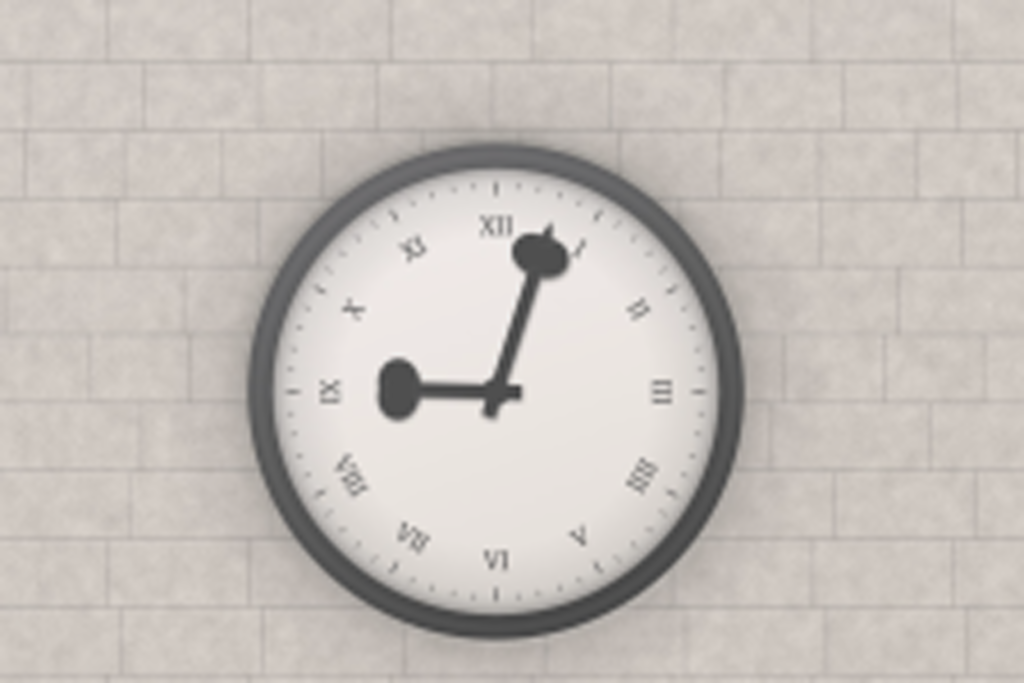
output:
9.03
